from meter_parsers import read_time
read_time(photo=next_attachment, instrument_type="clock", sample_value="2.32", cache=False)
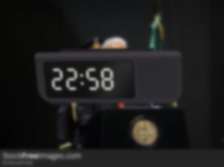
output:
22.58
